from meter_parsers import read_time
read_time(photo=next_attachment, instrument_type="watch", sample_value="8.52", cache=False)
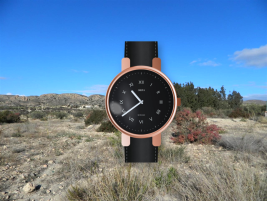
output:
10.39
